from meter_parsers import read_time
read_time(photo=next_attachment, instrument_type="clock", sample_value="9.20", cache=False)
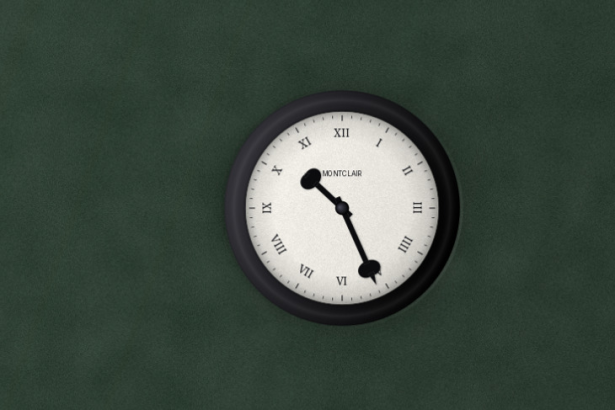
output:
10.26
